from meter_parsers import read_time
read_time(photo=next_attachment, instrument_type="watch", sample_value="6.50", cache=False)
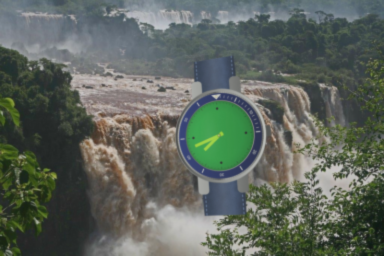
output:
7.42
